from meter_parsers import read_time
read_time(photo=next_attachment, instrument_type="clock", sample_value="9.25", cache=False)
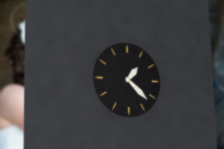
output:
1.22
